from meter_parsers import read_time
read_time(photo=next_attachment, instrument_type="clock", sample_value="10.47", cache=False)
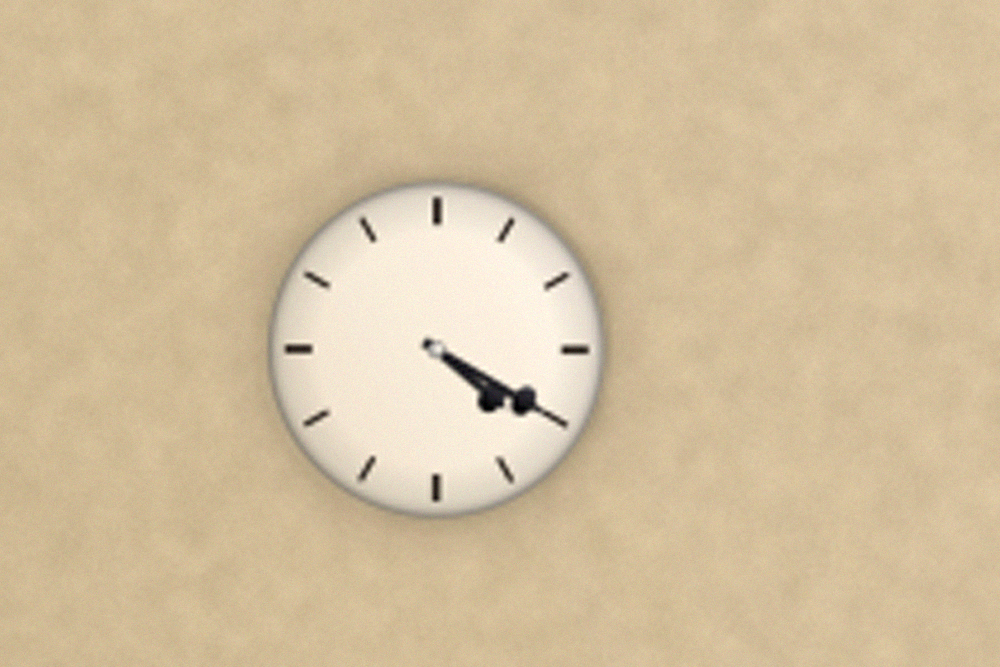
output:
4.20
